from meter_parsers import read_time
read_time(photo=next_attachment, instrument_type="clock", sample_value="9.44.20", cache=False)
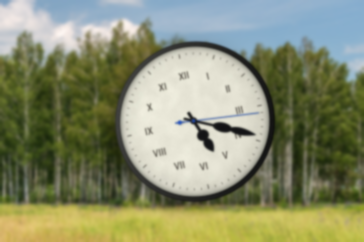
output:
5.19.16
